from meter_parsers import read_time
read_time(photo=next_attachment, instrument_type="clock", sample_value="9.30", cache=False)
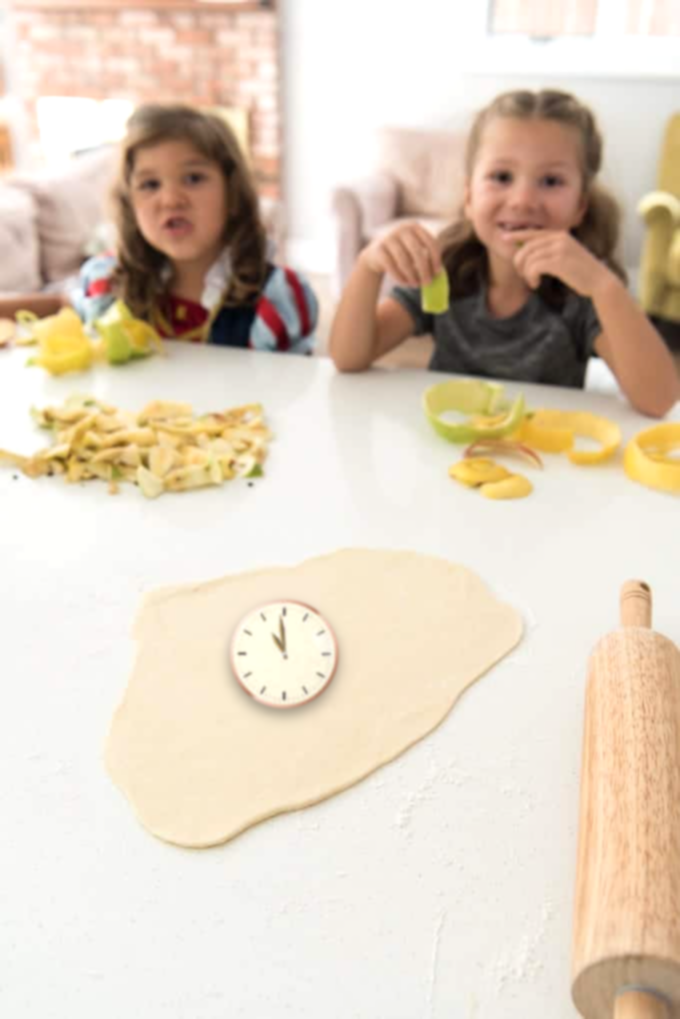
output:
10.59
